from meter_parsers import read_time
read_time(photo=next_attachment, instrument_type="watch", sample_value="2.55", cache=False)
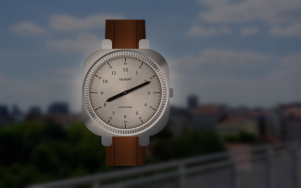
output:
8.11
